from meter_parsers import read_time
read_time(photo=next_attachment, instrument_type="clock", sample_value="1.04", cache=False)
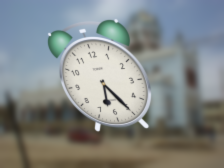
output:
6.25
